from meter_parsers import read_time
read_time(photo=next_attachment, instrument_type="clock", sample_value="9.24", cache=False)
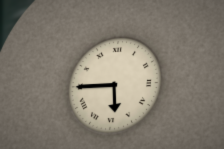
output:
5.45
